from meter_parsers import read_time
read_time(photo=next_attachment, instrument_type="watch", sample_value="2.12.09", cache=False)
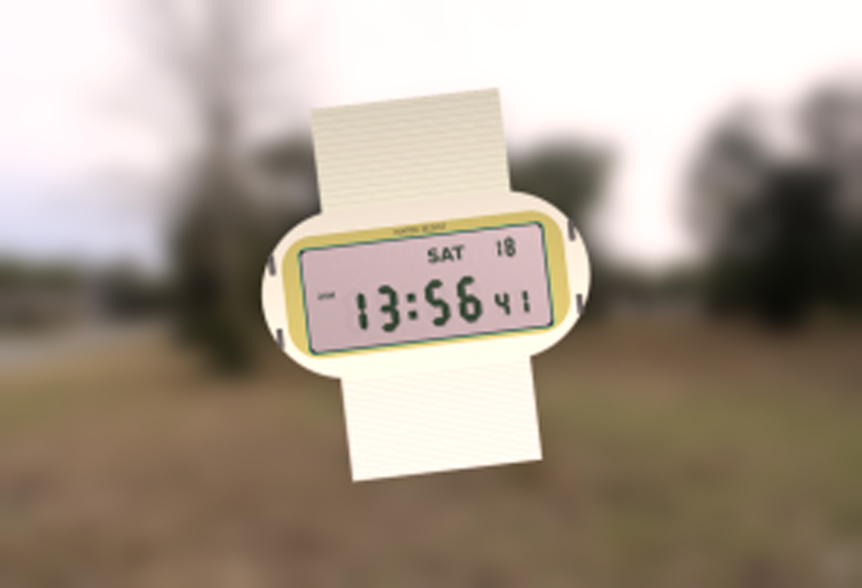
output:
13.56.41
